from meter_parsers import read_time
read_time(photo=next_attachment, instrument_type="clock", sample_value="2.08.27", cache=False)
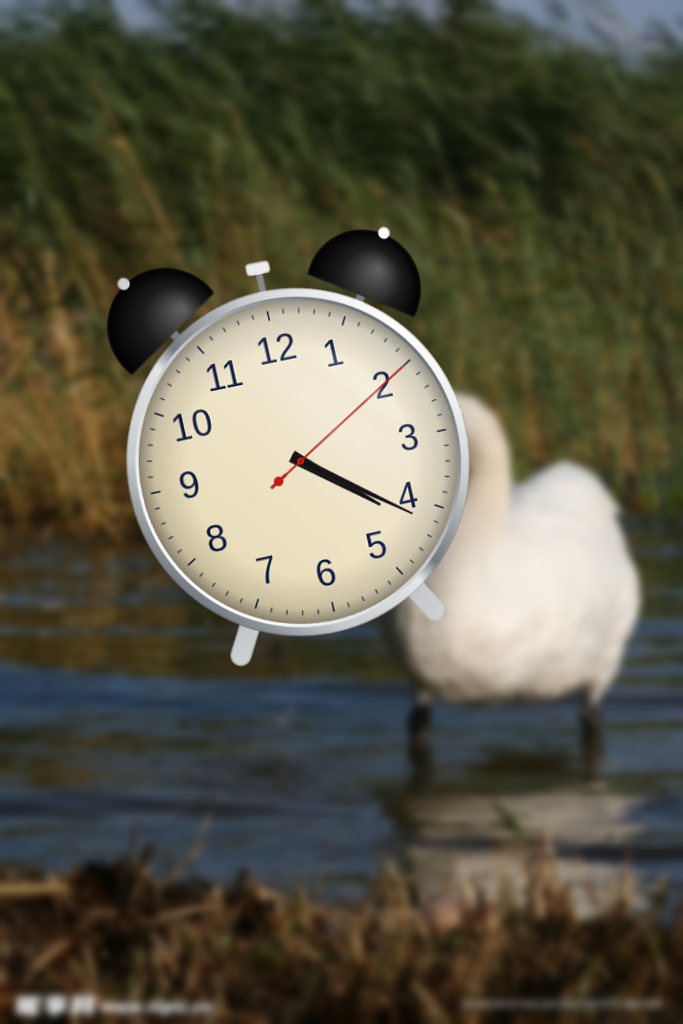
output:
4.21.10
